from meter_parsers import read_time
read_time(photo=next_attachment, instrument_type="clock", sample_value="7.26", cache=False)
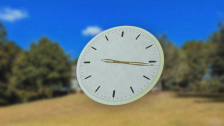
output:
9.16
